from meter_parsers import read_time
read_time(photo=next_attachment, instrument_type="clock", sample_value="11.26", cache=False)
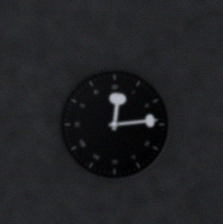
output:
12.14
